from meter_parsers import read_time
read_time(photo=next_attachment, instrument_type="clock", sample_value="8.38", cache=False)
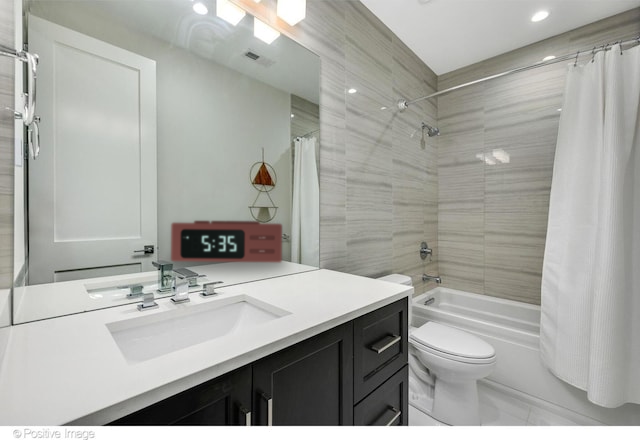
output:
5.35
